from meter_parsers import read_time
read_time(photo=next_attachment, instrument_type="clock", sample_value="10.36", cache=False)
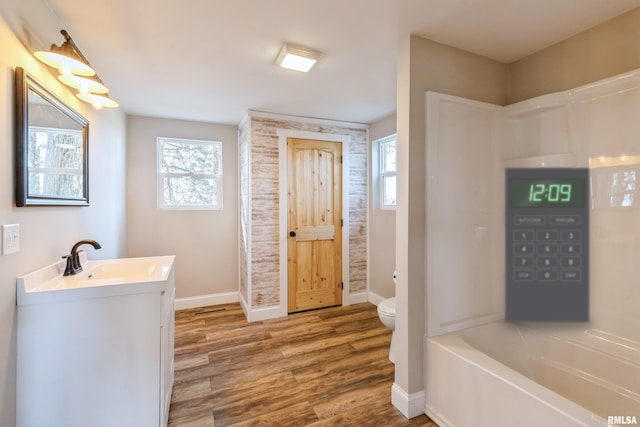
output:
12.09
